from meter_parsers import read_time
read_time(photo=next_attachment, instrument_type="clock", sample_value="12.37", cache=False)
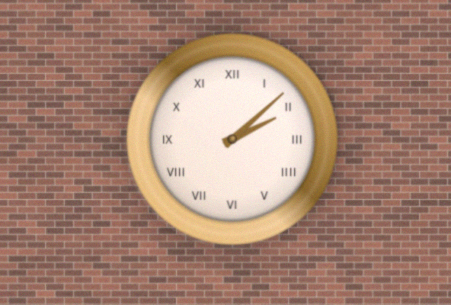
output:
2.08
